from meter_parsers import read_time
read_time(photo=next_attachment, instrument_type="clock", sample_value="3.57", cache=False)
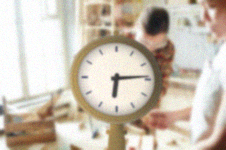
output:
6.14
